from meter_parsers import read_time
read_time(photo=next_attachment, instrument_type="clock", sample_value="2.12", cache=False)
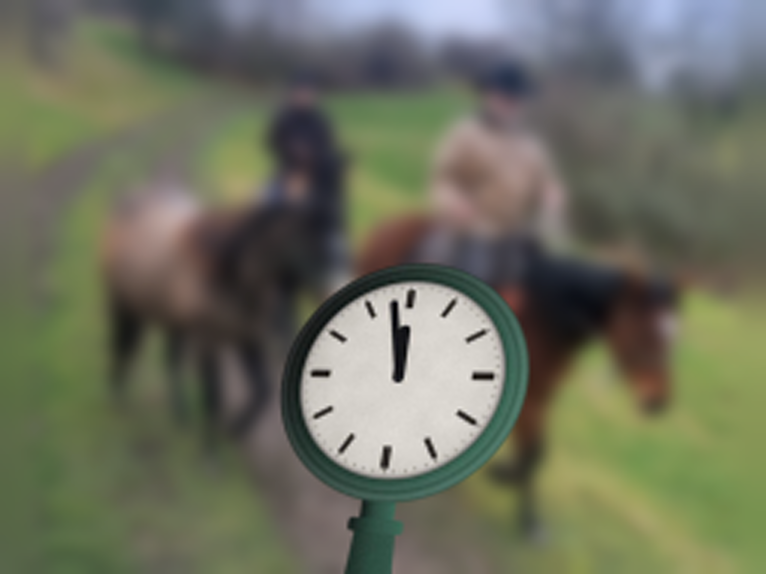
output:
11.58
